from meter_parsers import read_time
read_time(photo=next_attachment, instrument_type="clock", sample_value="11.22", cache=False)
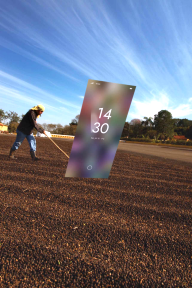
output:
14.30
